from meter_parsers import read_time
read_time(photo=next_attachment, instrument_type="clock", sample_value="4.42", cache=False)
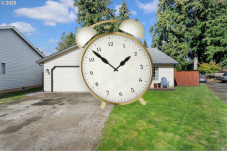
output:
1.53
